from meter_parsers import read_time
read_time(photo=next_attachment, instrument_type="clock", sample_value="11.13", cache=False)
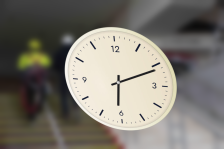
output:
6.11
